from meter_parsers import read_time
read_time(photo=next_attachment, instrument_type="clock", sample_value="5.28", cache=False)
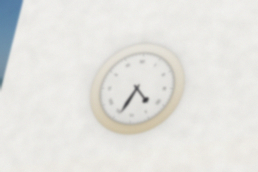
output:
4.34
